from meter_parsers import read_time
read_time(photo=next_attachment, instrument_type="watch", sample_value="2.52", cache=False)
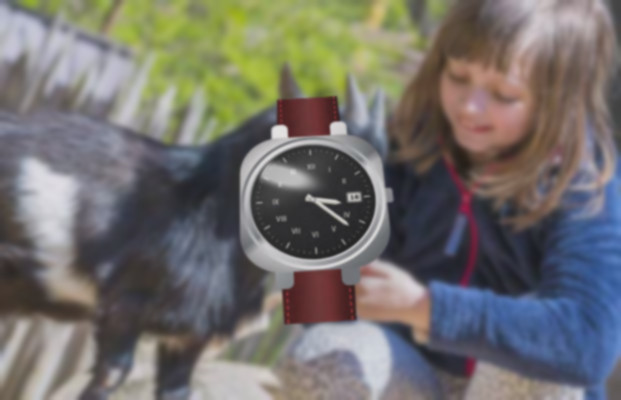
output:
3.22
